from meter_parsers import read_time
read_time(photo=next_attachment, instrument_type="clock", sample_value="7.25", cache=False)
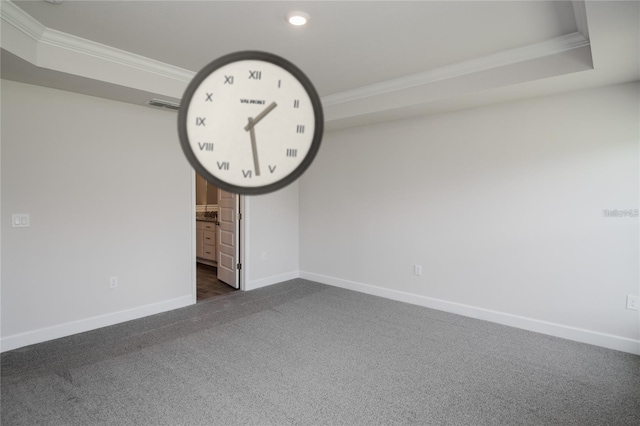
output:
1.28
